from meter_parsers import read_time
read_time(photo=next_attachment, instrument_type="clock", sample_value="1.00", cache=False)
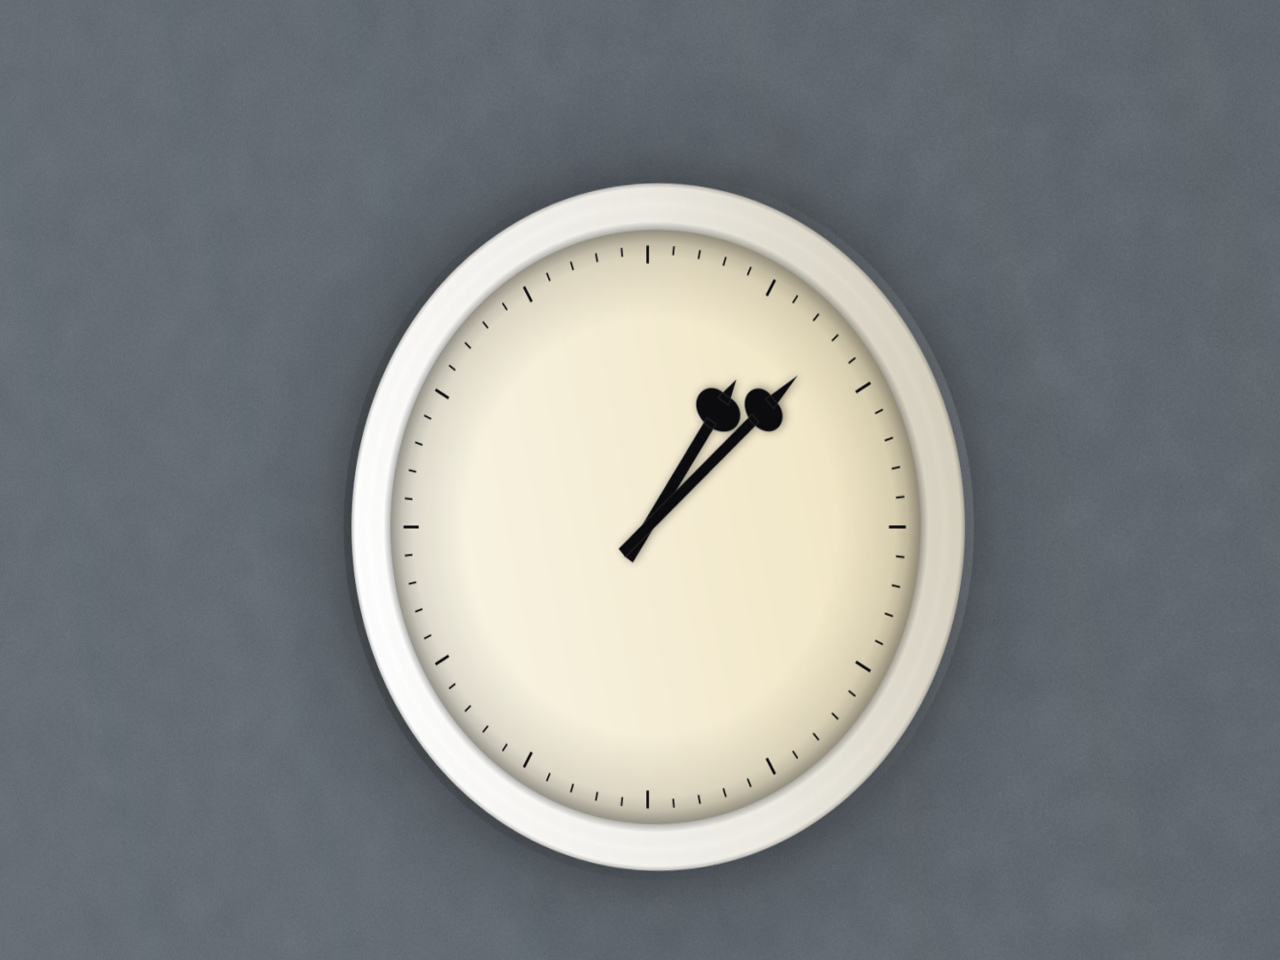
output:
1.08
